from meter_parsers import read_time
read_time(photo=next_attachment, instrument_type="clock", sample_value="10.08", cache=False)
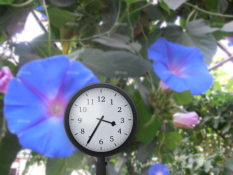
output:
3.35
